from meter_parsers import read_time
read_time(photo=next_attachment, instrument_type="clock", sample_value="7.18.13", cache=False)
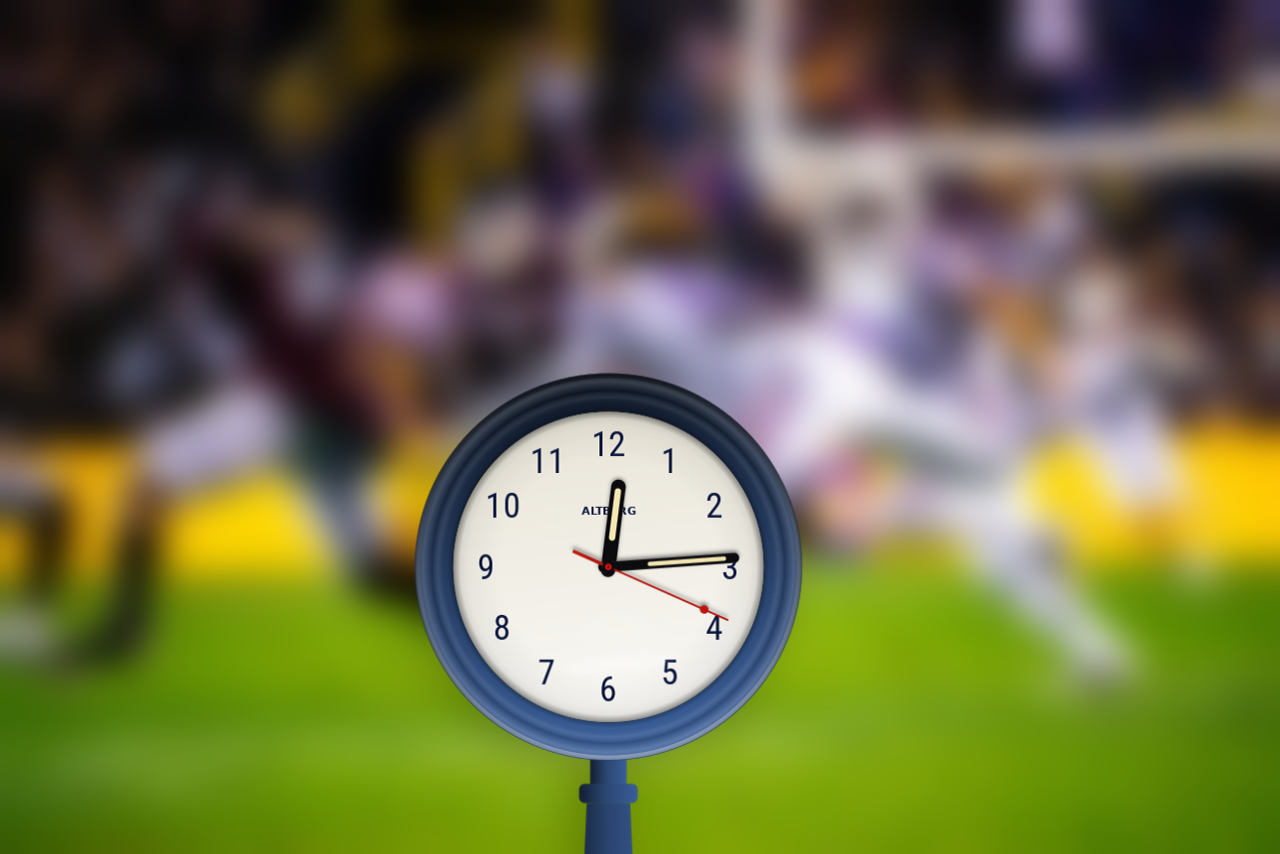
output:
12.14.19
